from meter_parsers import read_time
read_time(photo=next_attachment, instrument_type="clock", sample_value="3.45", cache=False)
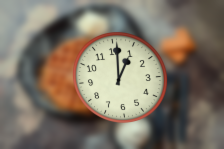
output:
1.01
